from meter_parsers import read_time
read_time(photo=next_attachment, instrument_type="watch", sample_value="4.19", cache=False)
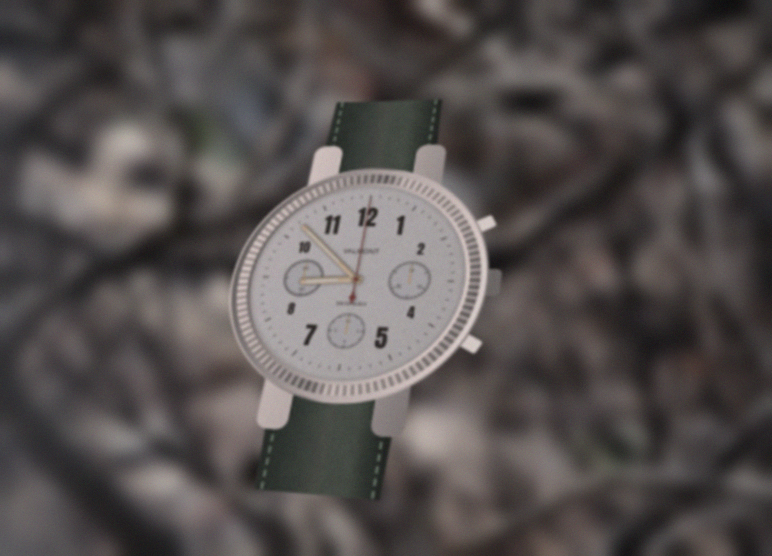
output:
8.52
